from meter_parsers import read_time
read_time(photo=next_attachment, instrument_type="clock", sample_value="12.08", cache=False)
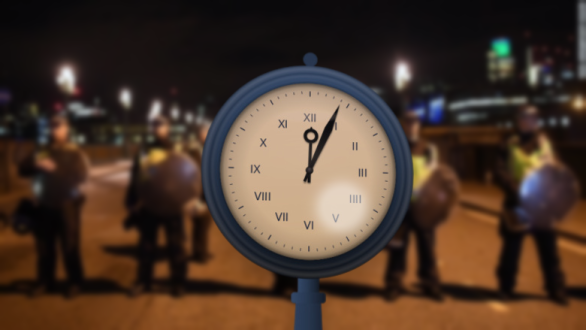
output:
12.04
